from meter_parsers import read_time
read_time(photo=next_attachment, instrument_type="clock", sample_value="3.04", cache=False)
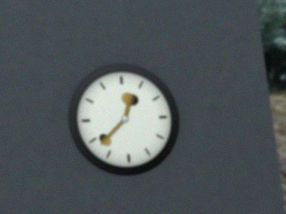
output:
12.38
